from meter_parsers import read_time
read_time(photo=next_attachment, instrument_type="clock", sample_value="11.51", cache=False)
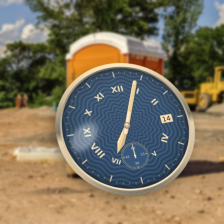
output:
7.04
